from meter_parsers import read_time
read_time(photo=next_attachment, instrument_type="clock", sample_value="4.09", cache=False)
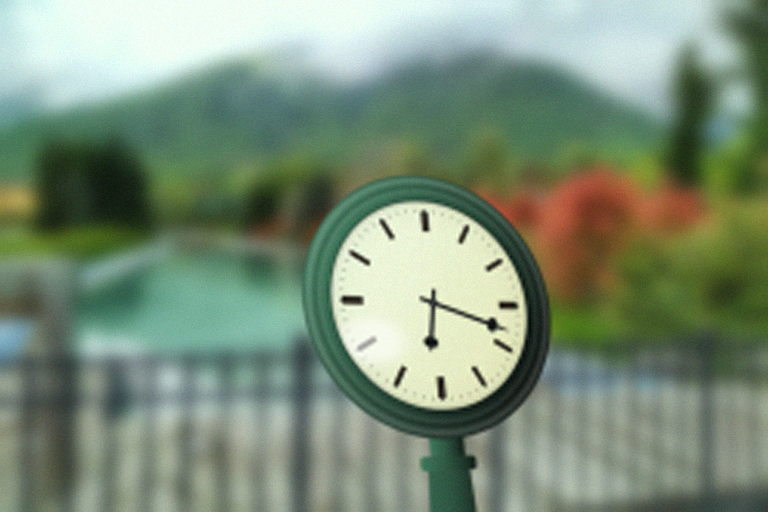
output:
6.18
